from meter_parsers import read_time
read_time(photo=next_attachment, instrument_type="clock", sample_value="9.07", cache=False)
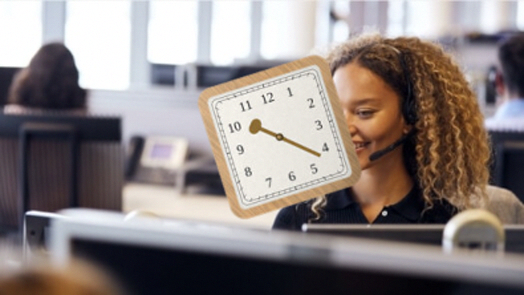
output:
10.22
